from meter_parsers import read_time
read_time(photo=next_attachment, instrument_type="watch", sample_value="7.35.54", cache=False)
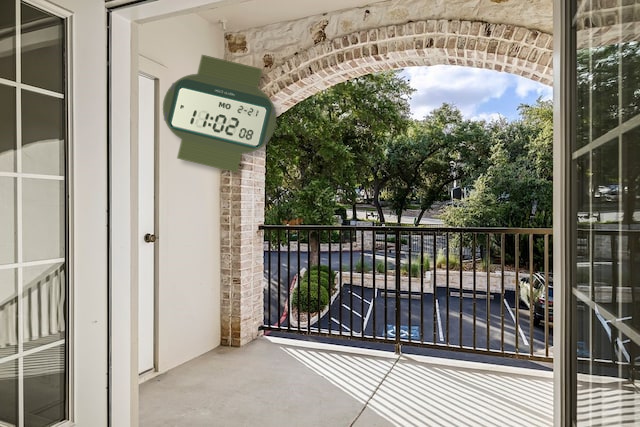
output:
11.02.08
